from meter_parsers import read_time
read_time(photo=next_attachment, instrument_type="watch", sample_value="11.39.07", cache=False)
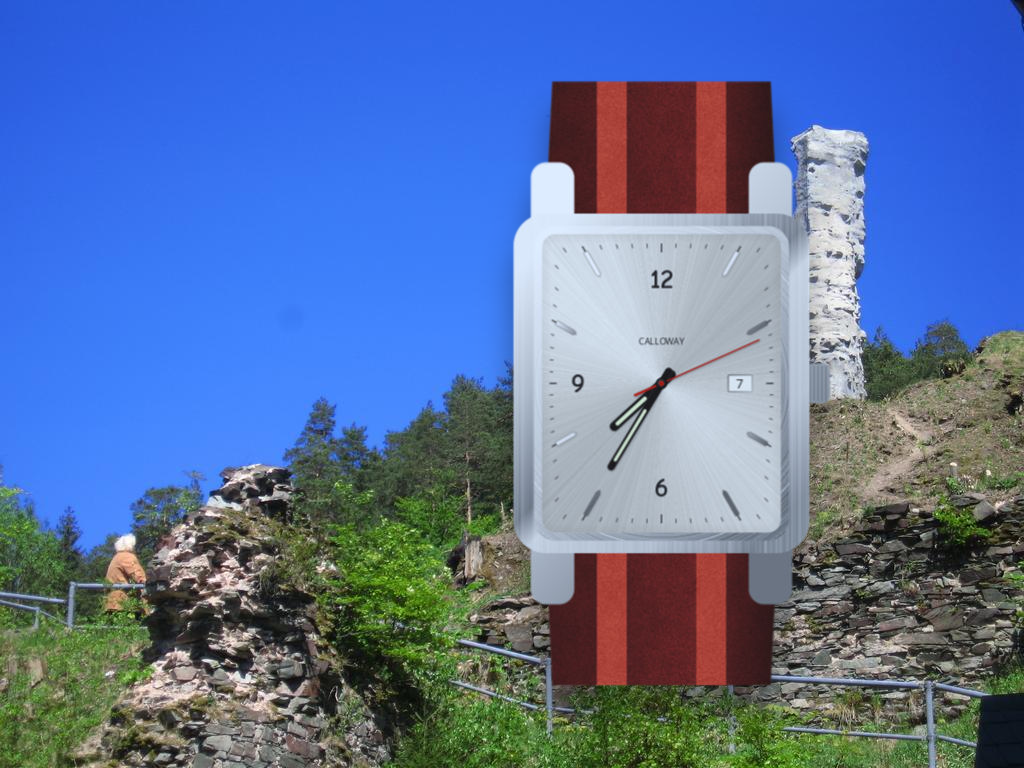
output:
7.35.11
